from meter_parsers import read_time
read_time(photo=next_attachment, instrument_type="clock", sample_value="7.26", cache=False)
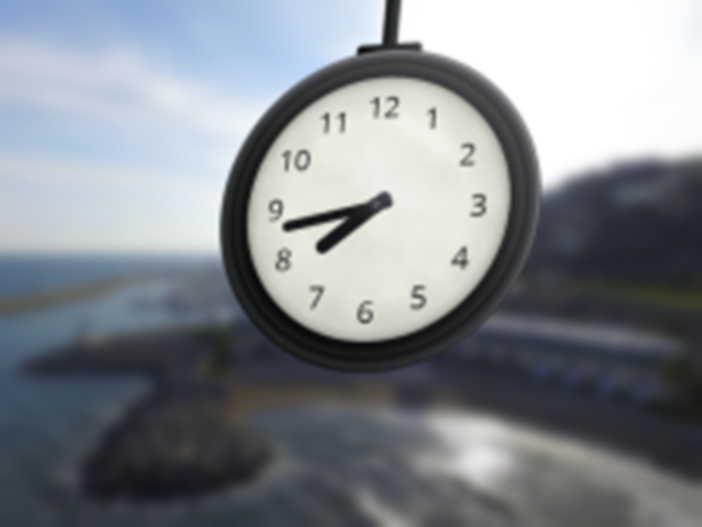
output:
7.43
